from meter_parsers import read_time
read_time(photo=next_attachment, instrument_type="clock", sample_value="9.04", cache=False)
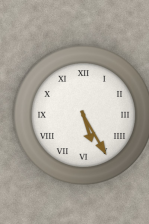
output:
5.25
